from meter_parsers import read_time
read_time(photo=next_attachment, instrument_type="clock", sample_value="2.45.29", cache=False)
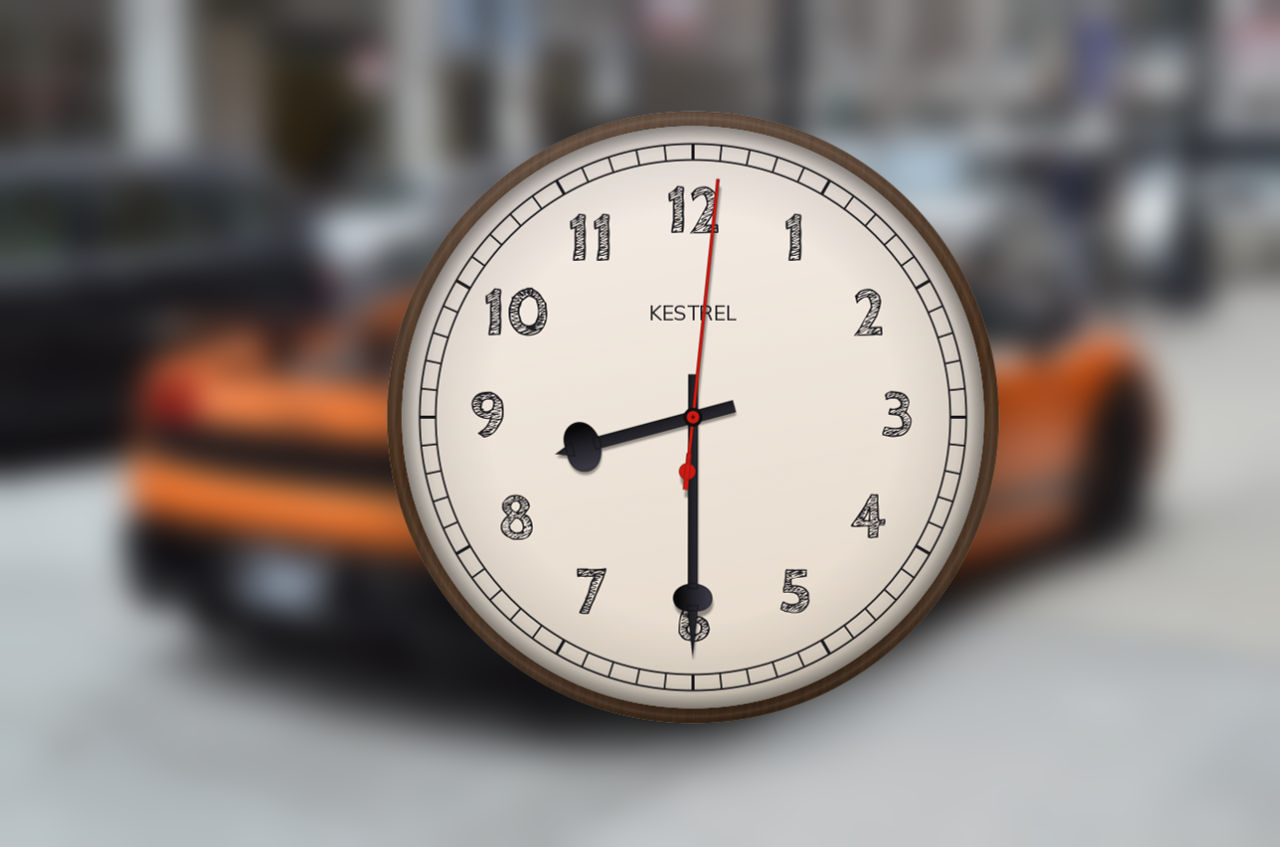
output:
8.30.01
